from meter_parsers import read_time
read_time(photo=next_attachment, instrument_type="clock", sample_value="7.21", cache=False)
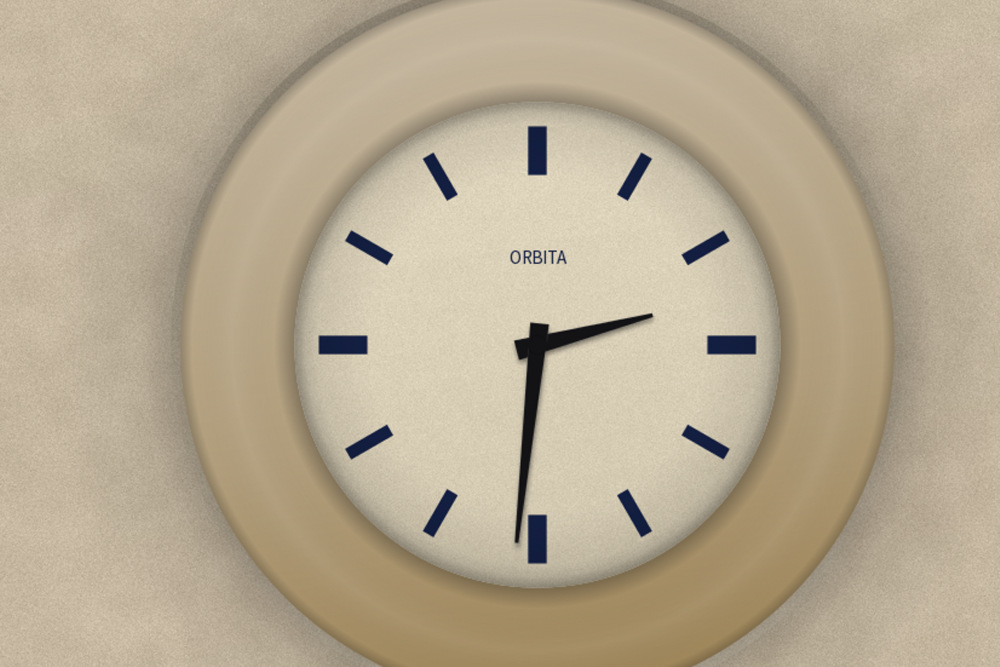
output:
2.31
